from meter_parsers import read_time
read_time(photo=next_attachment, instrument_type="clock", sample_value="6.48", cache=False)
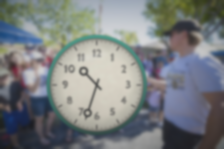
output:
10.33
